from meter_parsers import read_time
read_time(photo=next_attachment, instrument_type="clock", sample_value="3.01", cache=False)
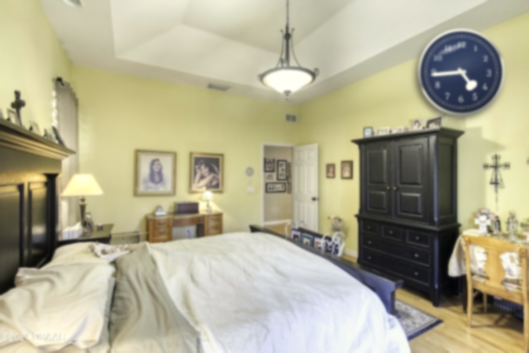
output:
4.44
